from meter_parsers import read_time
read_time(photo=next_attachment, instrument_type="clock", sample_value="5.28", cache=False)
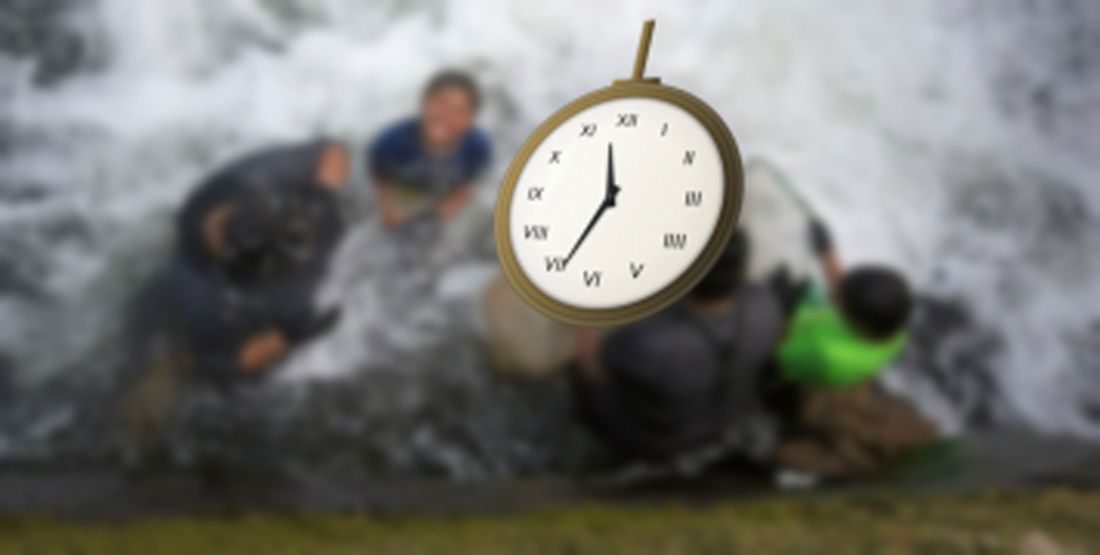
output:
11.34
